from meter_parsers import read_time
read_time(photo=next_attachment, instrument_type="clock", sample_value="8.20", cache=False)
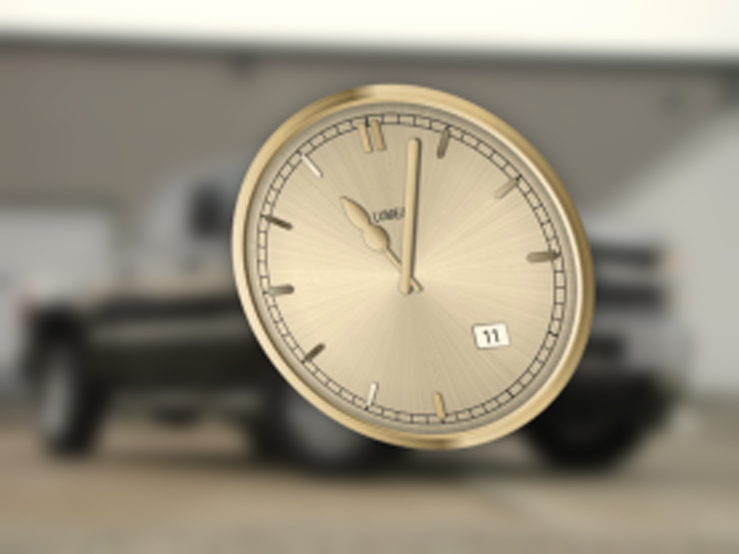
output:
11.03
